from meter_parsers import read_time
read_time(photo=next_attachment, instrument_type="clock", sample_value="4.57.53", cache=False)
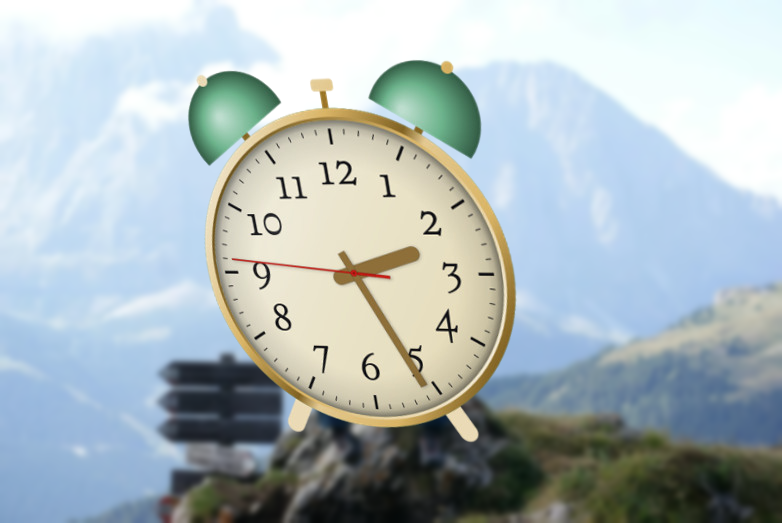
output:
2.25.46
